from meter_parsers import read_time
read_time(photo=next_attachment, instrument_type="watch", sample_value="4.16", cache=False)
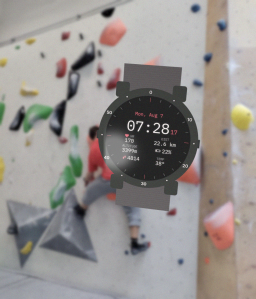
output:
7.28
